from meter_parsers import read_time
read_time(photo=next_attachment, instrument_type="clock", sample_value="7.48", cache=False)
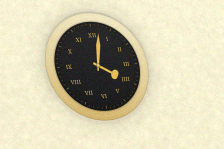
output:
4.02
